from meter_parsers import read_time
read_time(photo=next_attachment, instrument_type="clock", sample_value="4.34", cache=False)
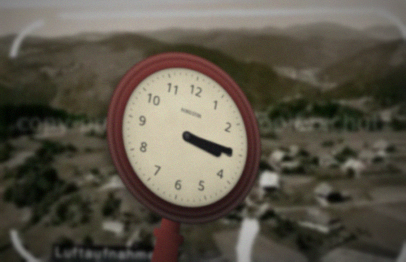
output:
3.15
